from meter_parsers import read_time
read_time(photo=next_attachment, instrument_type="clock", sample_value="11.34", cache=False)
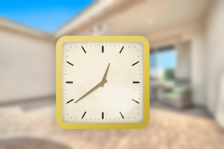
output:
12.39
